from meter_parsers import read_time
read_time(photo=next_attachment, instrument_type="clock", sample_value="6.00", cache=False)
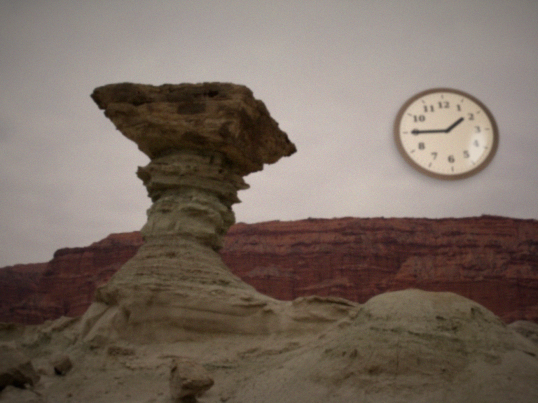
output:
1.45
